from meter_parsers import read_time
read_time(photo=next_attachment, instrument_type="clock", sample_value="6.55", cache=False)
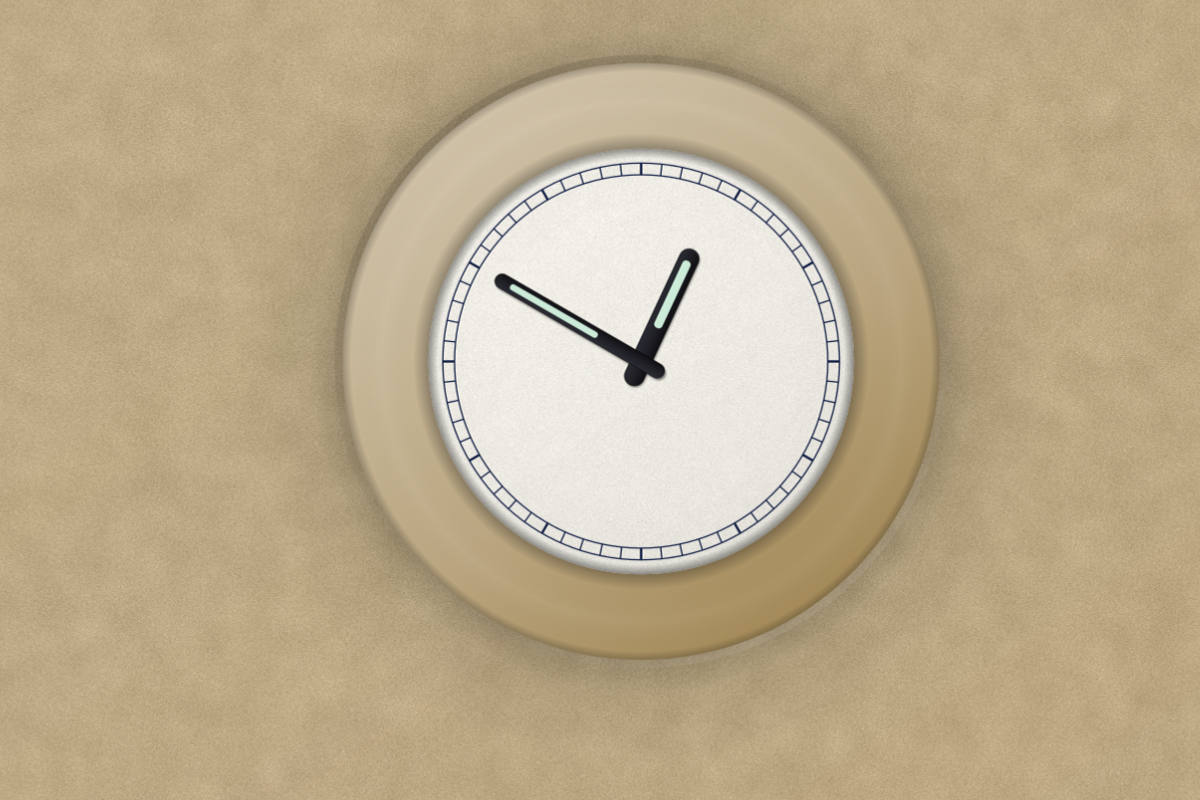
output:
12.50
